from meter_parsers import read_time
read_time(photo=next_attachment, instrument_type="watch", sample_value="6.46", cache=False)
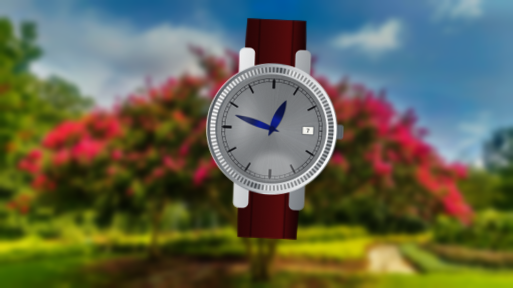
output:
12.48
